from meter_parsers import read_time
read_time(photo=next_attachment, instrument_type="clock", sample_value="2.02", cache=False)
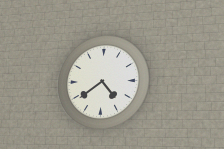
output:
4.39
